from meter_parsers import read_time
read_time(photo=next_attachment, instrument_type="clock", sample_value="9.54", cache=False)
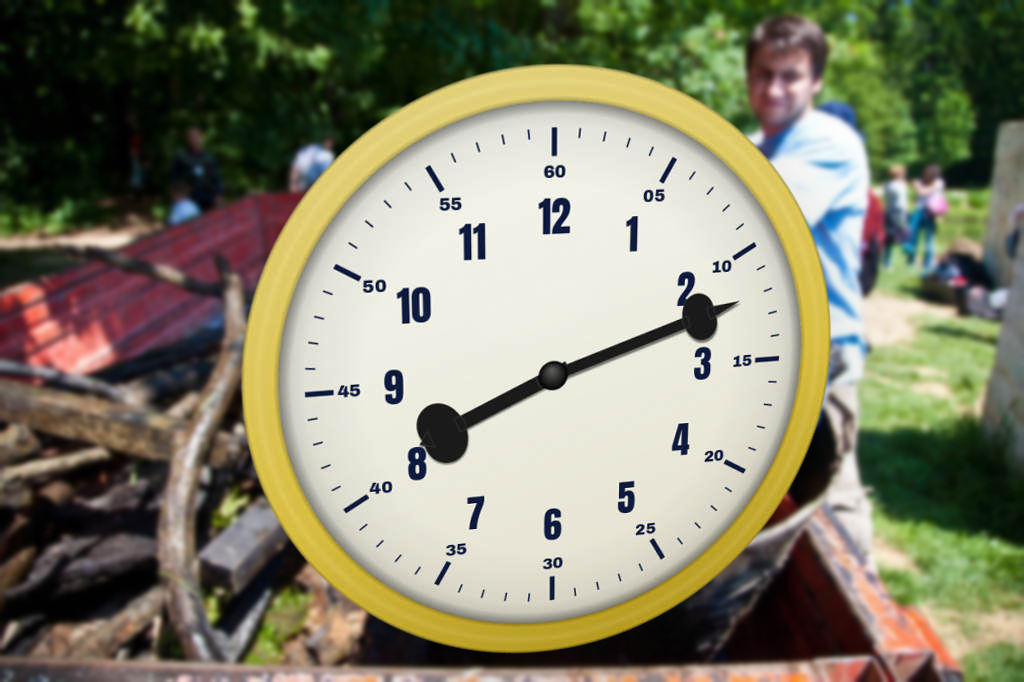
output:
8.12
